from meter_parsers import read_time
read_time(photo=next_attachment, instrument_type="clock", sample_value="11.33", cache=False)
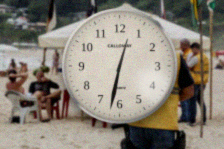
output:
12.32
